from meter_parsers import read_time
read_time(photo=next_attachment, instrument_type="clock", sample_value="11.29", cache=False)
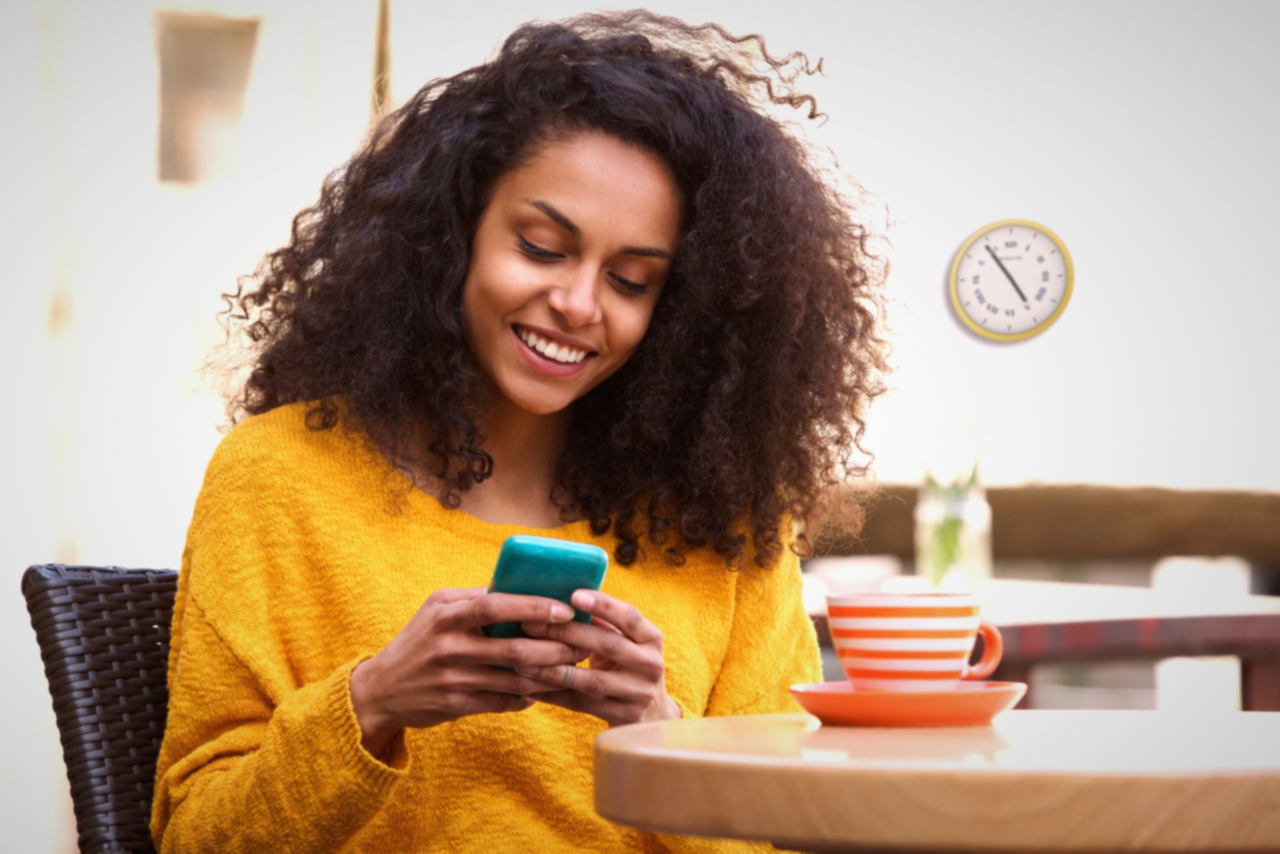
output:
4.54
